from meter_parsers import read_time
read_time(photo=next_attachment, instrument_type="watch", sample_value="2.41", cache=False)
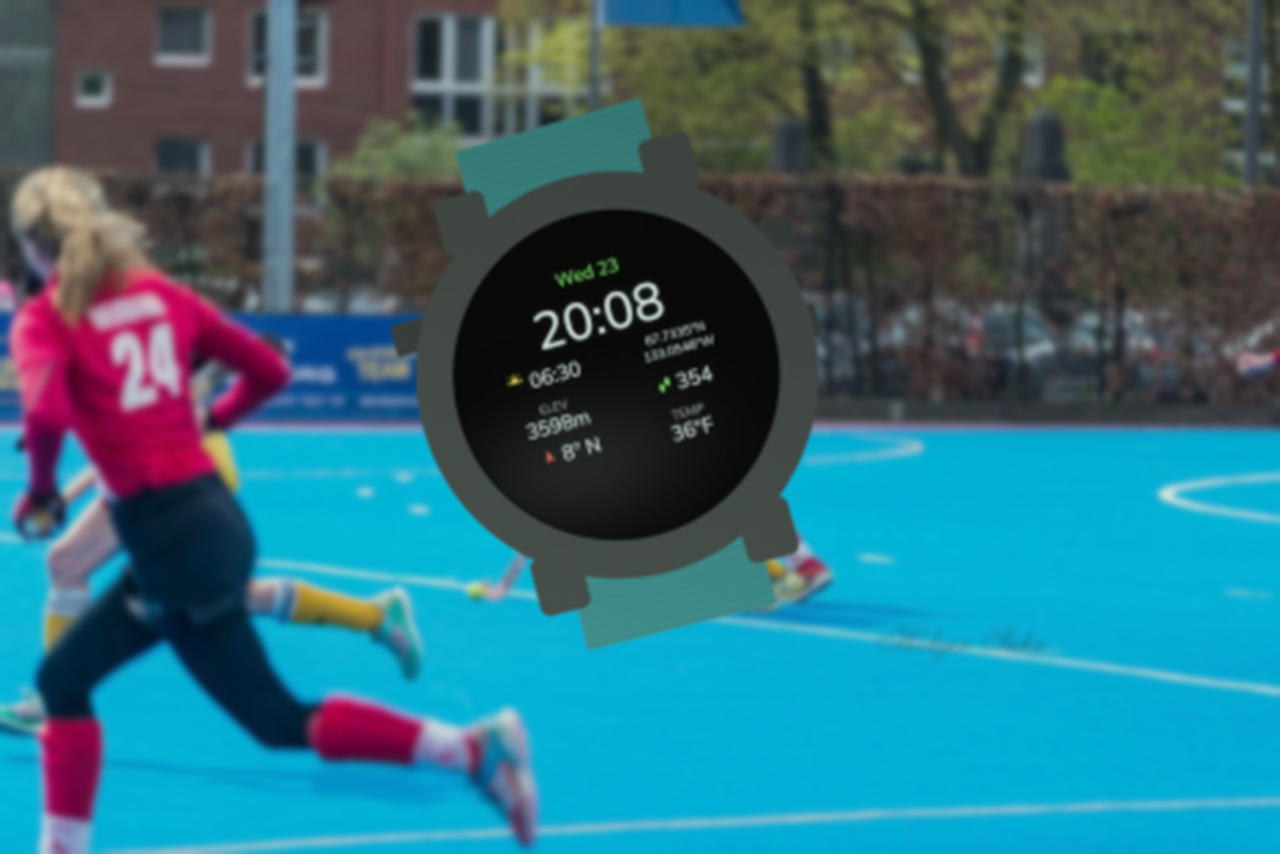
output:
20.08
